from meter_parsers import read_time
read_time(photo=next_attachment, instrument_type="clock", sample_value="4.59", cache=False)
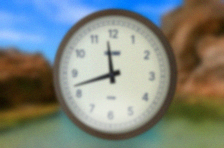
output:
11.42
